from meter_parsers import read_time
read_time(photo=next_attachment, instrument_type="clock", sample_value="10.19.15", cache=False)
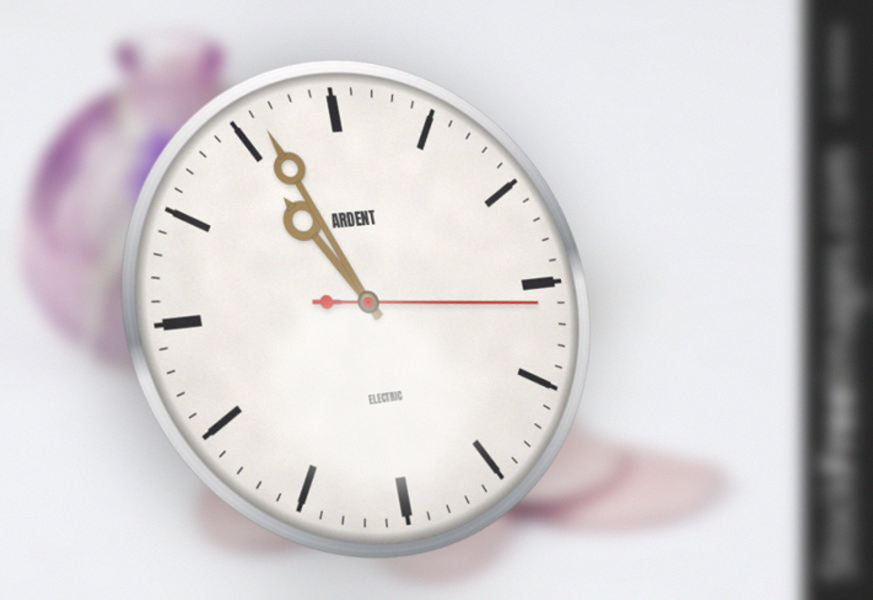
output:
10.56.16
